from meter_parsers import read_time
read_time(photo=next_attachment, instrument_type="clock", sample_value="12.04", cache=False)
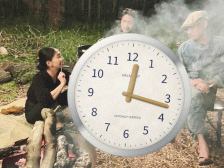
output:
12.17
